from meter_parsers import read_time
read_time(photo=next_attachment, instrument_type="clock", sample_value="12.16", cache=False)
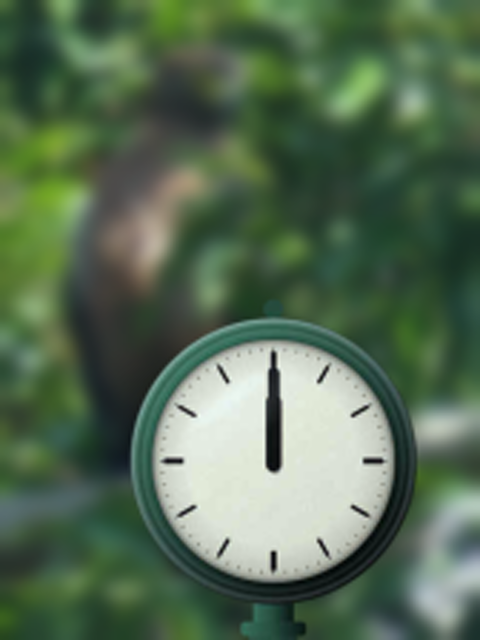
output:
12.00
